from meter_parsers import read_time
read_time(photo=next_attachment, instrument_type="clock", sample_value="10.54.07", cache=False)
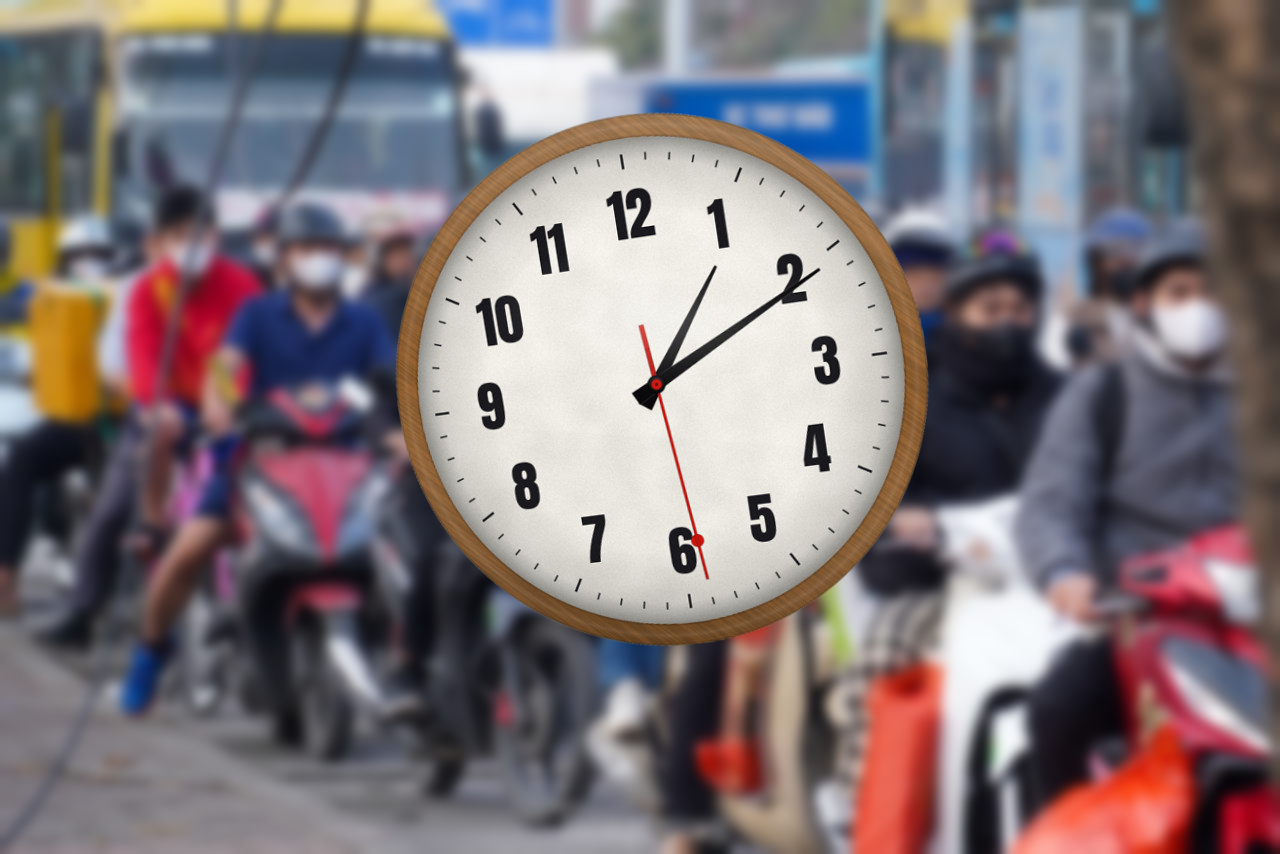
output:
1.10.29
